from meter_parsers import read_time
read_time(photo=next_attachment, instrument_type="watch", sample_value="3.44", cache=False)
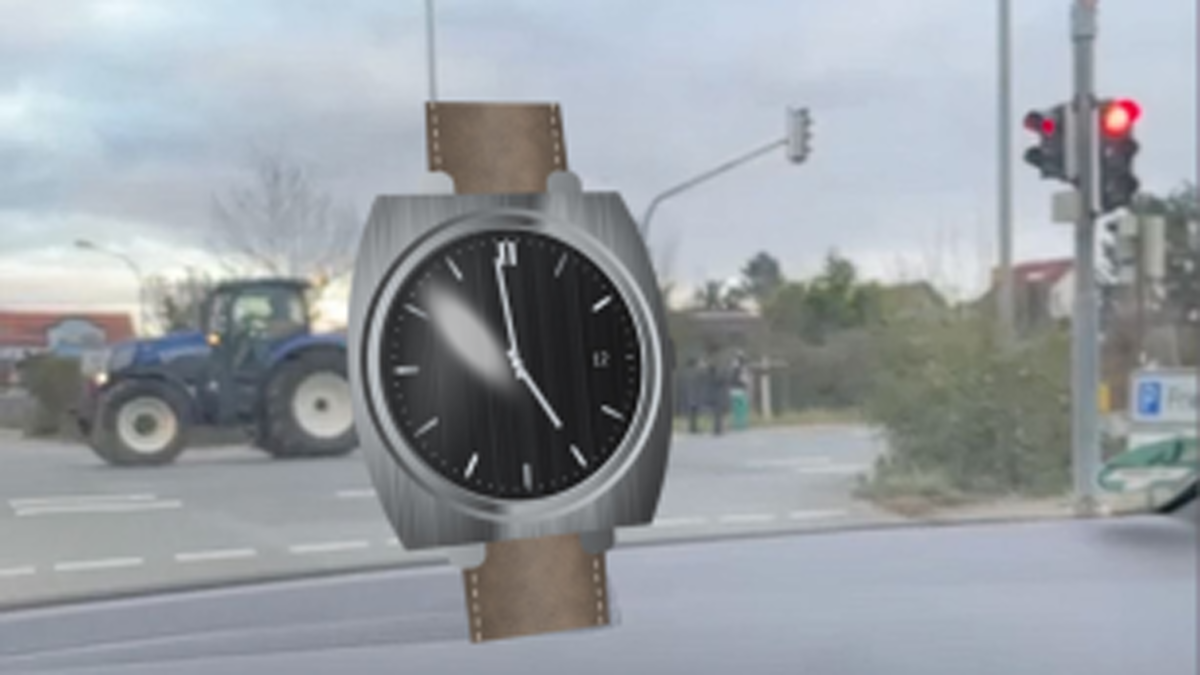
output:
4.59
